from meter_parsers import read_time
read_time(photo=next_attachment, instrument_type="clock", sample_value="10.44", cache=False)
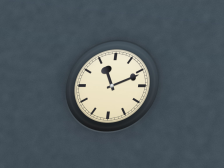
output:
11.11
